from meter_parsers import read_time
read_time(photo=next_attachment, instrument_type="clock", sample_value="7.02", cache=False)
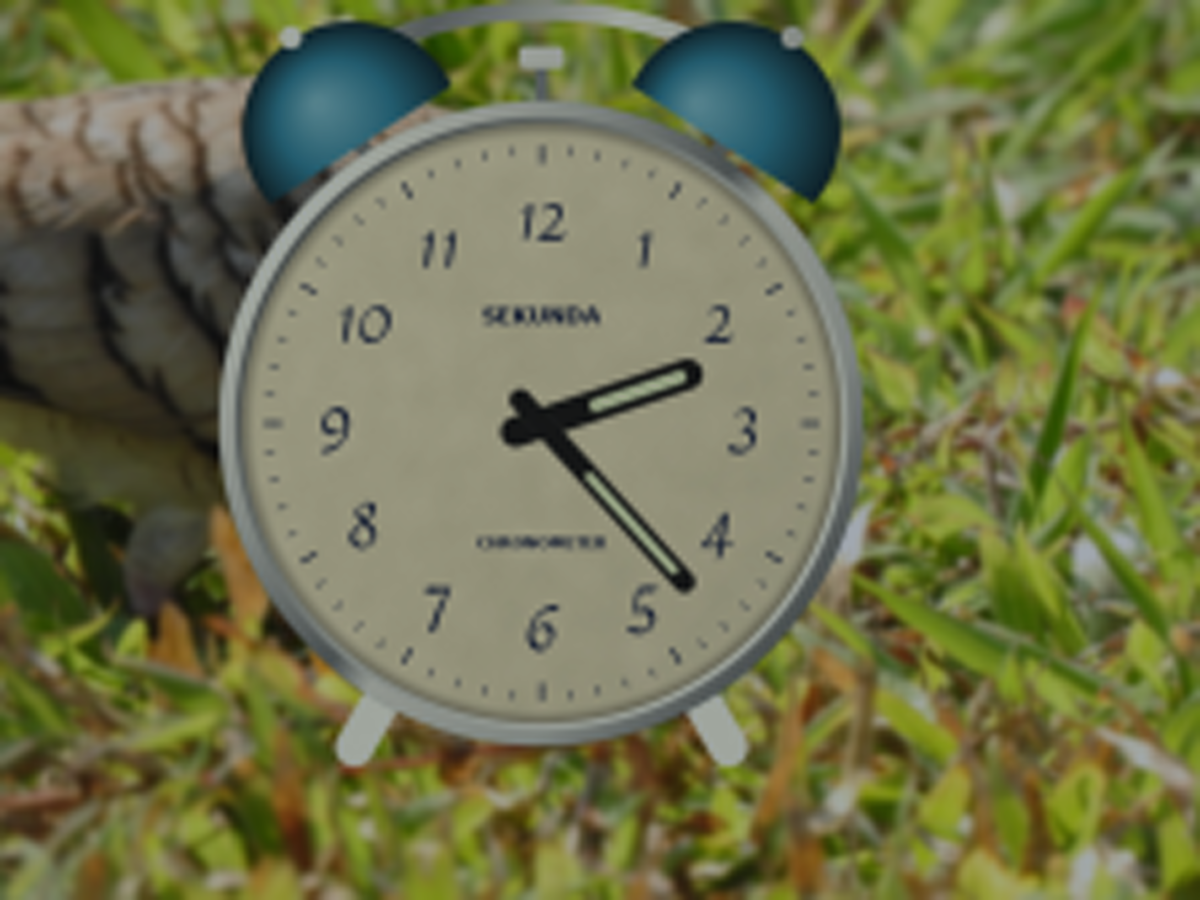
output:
2.23
